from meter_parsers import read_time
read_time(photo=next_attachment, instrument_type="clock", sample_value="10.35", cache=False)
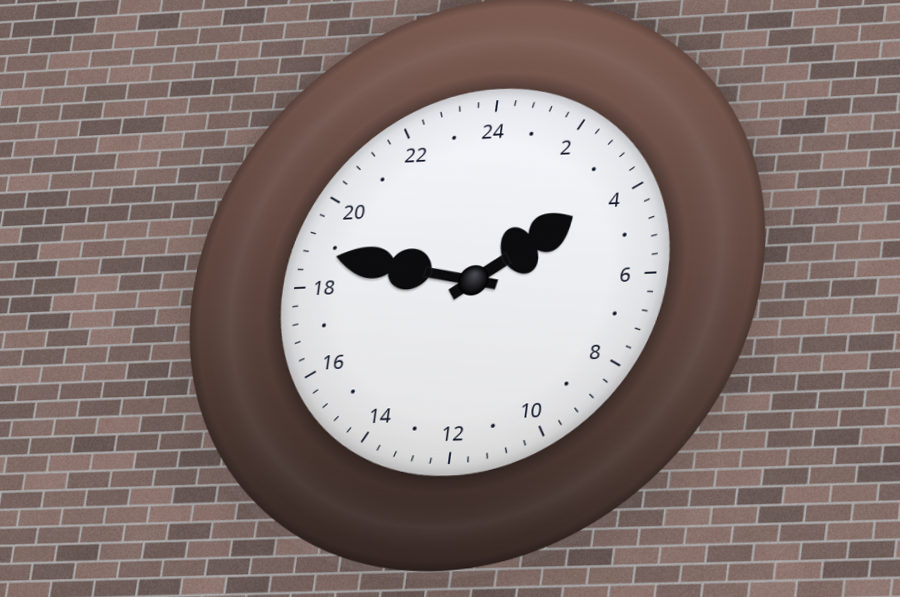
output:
3.47
